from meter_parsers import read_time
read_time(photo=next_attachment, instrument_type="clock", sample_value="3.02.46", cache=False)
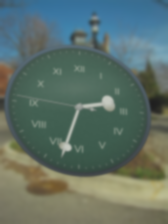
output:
2.32.46
